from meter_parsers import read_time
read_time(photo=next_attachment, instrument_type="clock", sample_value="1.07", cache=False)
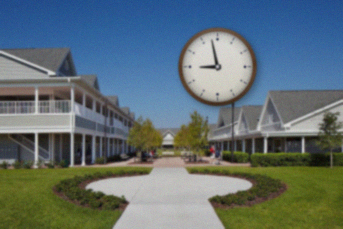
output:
8.58
